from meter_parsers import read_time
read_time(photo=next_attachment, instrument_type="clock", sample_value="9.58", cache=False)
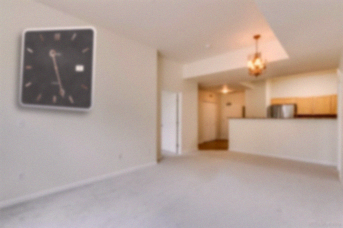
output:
11.27
